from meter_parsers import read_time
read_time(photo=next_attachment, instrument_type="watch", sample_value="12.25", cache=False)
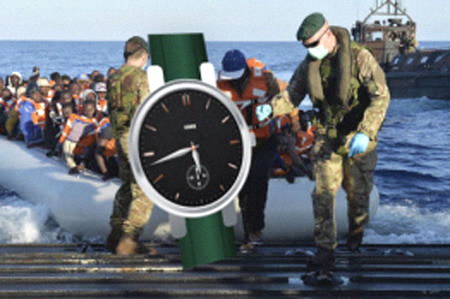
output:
5.43
